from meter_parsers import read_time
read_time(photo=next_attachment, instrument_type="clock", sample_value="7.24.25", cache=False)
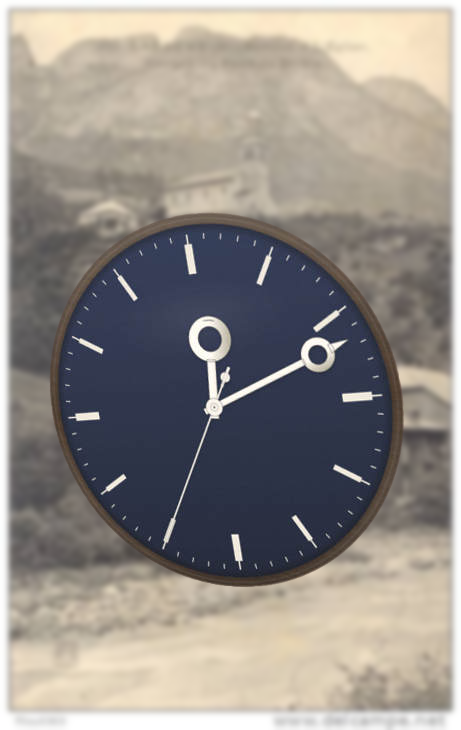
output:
12.11.35
